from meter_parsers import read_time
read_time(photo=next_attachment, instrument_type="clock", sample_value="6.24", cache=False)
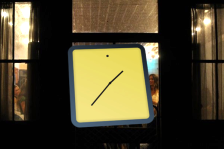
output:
1.37
